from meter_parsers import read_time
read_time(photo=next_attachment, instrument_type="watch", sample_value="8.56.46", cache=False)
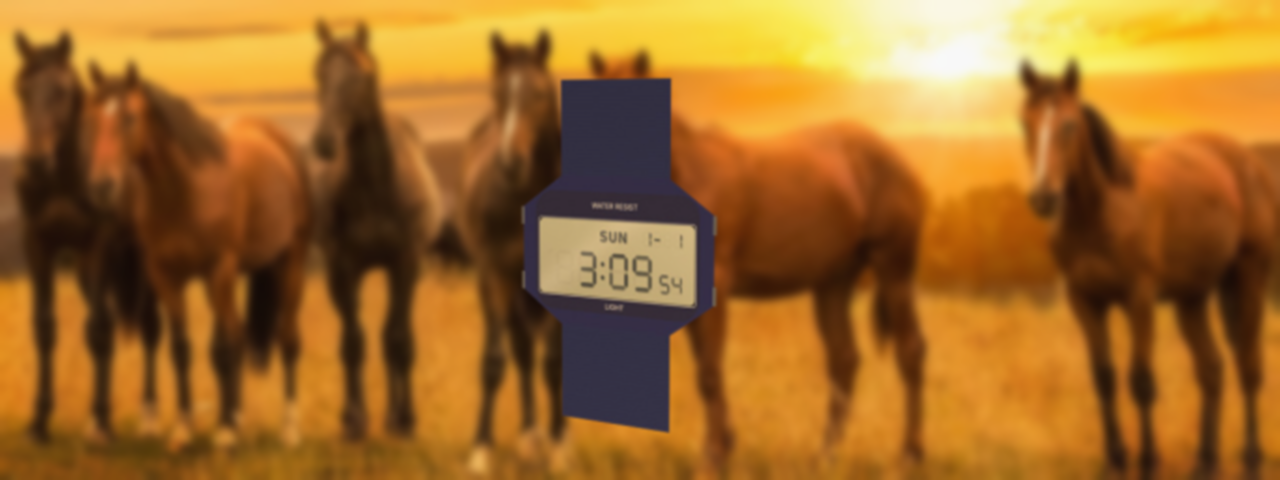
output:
3.09.54
